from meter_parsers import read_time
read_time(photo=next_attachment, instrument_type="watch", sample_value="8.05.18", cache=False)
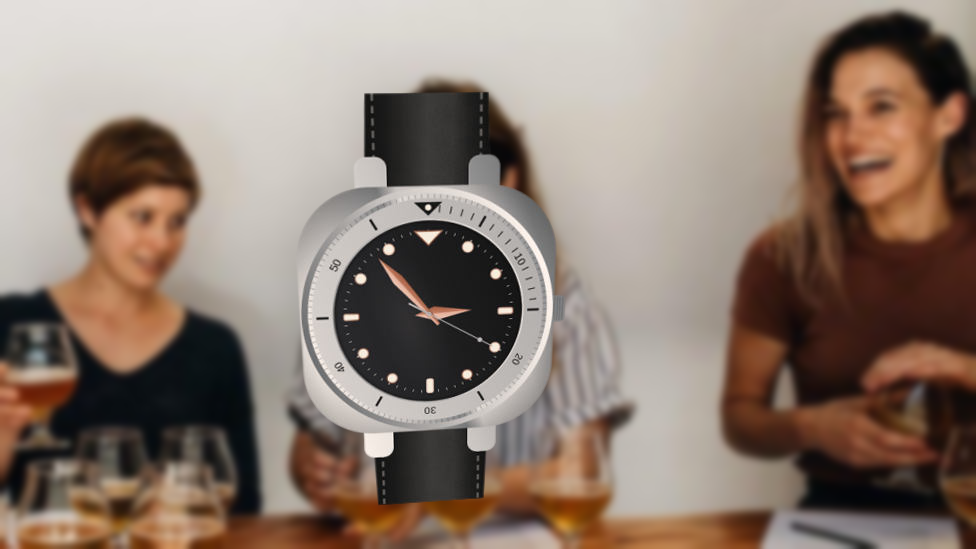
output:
2.53.20
